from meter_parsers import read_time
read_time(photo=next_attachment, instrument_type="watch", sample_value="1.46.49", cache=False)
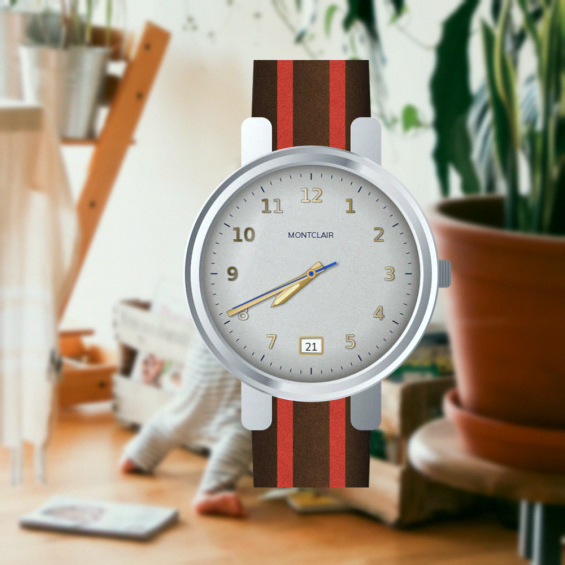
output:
7.40.41
